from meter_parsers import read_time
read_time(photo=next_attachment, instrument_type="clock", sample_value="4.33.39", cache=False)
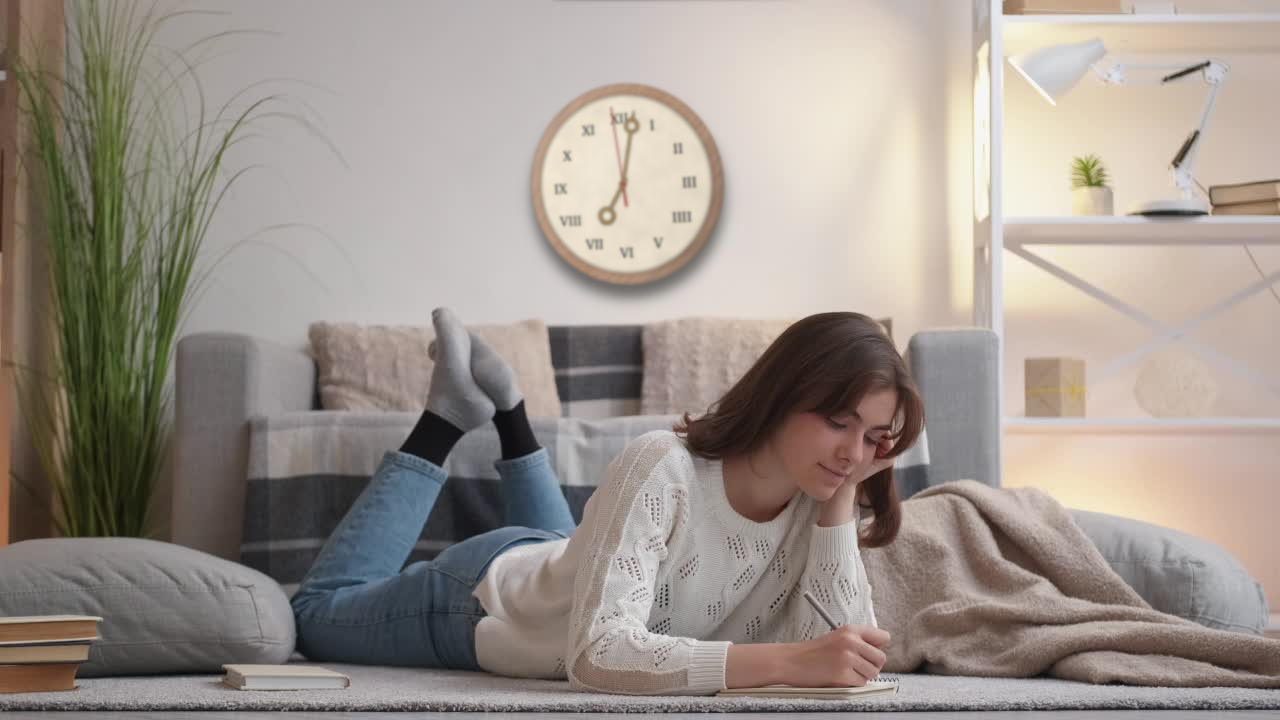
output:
7.01.59
